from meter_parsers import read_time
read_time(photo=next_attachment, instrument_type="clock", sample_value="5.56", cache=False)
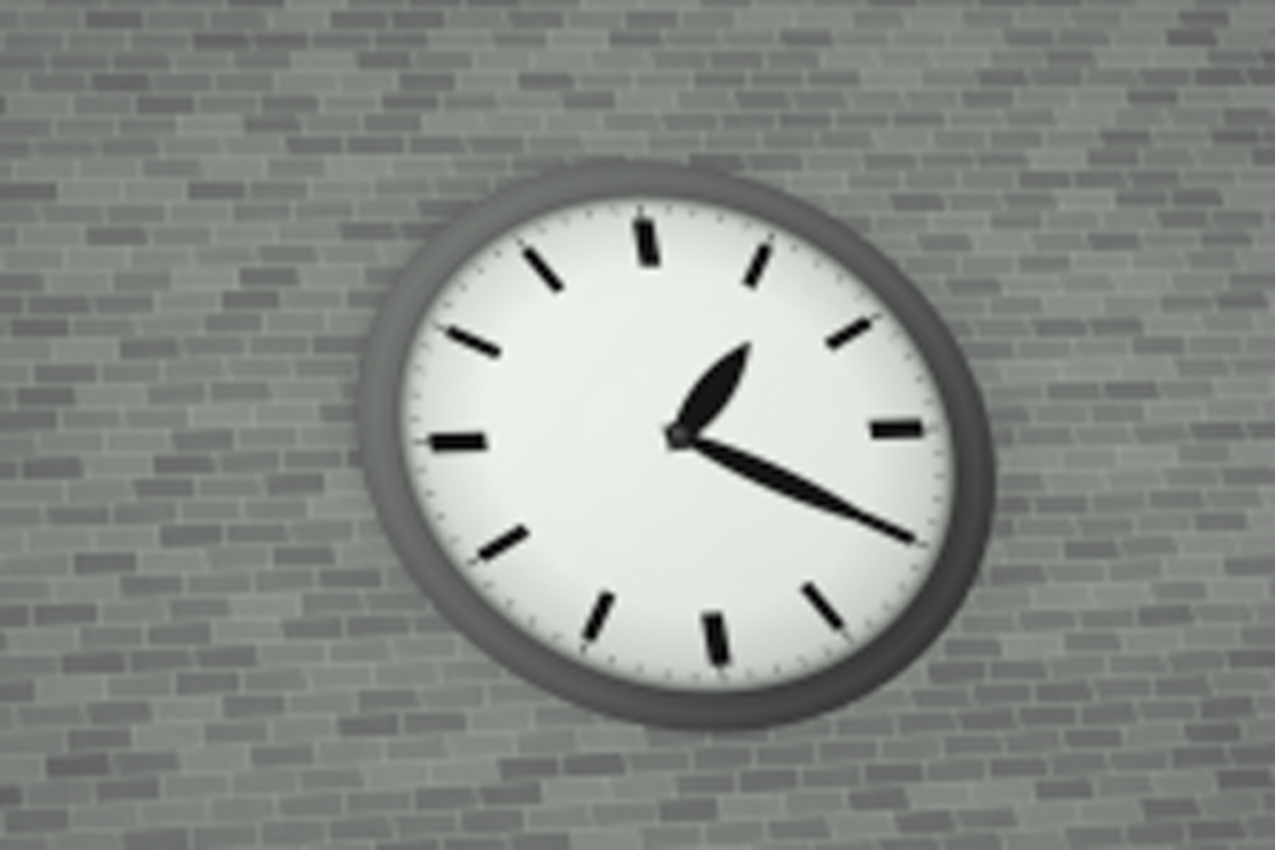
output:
1.20
